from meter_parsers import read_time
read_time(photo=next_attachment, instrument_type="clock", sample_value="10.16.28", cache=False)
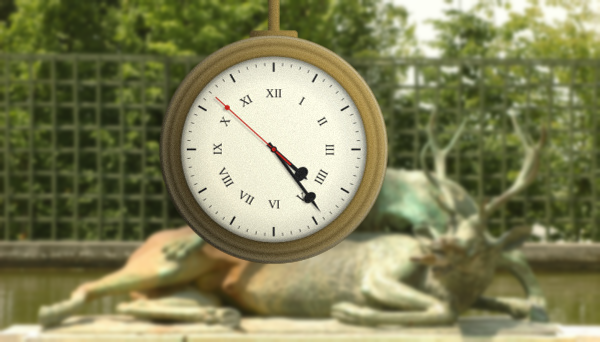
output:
4.23.52
